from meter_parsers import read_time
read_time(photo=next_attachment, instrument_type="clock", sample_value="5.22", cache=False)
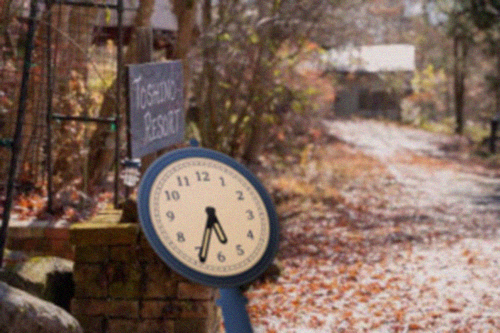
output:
5.34
